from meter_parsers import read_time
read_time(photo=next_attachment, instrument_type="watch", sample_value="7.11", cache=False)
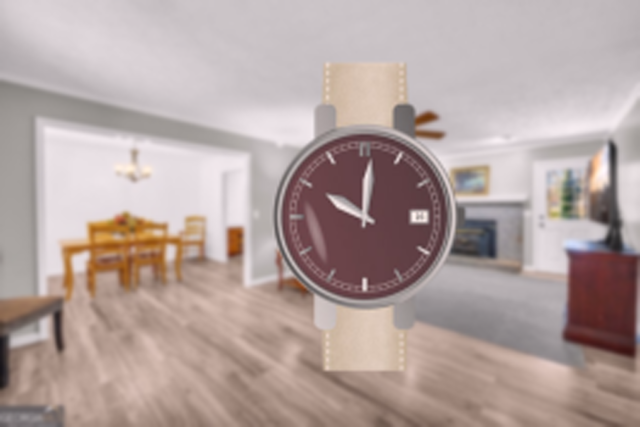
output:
10.01
